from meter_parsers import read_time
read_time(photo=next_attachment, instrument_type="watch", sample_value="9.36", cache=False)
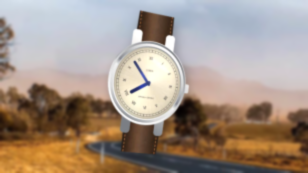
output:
7.53
